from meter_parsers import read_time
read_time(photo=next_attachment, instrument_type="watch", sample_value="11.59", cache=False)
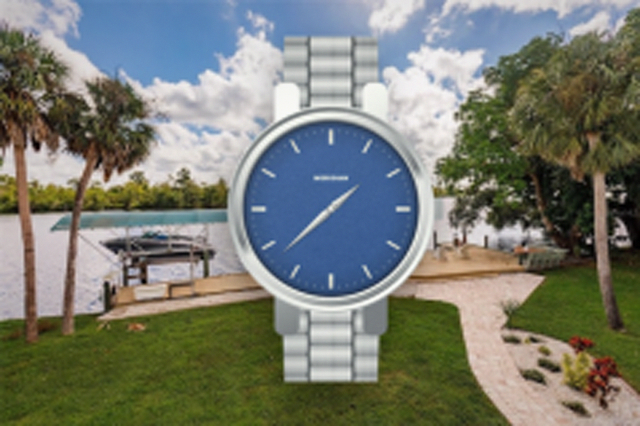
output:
1.38
